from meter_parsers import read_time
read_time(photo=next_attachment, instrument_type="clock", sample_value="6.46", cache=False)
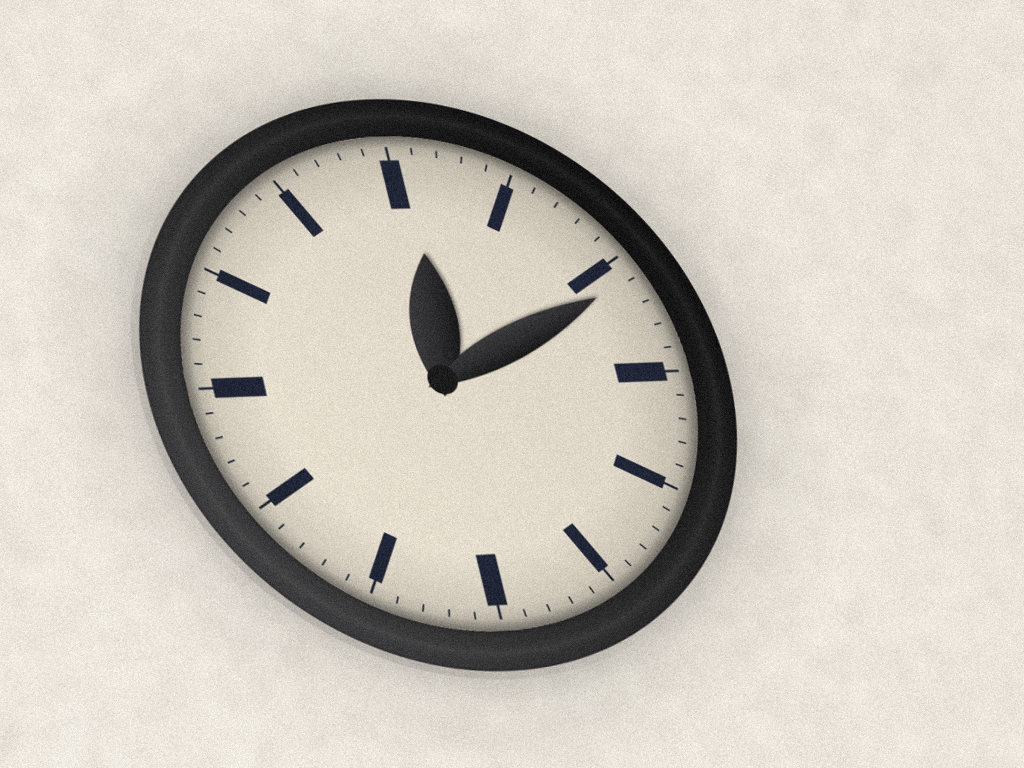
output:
12.11
